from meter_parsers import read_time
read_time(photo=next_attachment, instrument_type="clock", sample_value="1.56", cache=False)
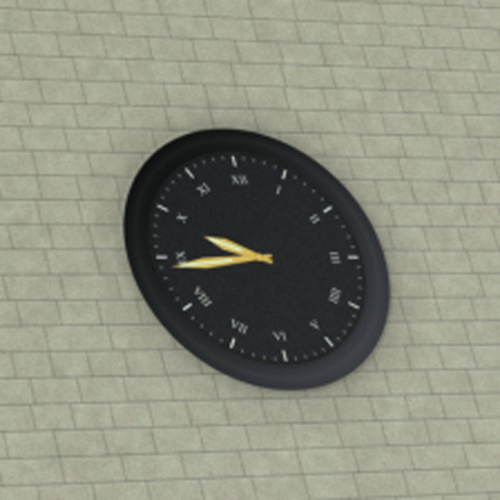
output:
9.44
